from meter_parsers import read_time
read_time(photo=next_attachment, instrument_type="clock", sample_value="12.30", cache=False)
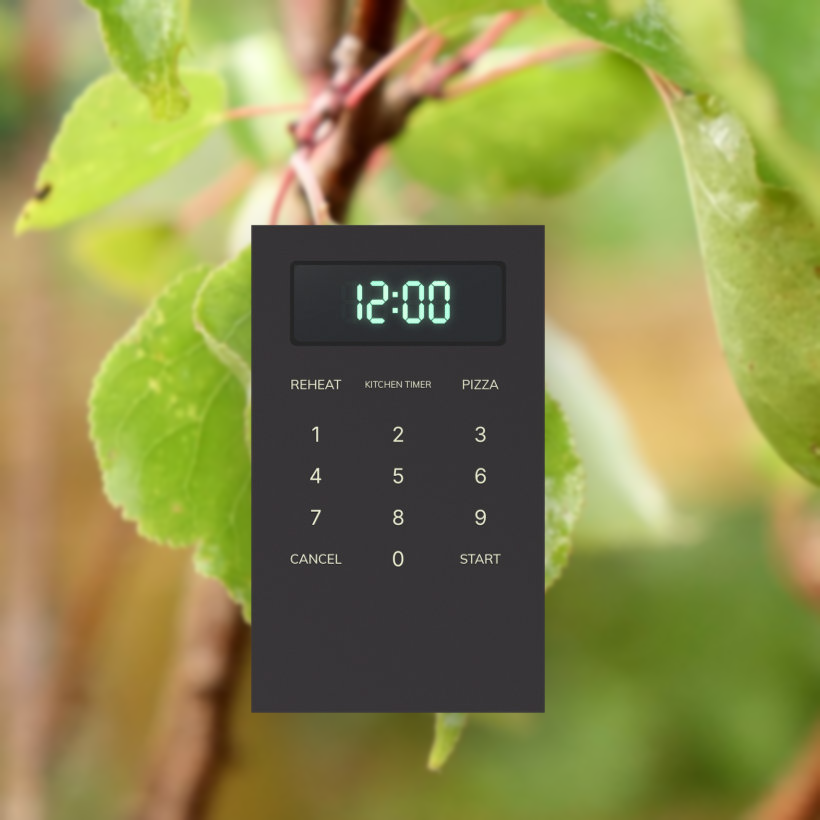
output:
12.00
